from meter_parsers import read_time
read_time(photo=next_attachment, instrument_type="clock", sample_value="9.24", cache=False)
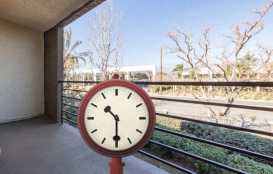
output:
10.30
